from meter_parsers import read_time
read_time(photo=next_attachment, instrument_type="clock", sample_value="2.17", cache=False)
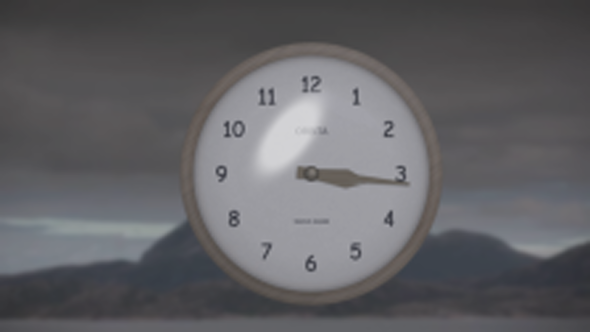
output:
3.16
